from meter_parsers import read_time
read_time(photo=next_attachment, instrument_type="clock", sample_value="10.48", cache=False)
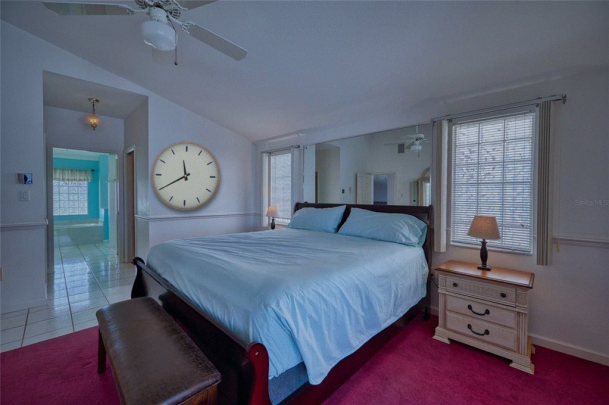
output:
11.40
